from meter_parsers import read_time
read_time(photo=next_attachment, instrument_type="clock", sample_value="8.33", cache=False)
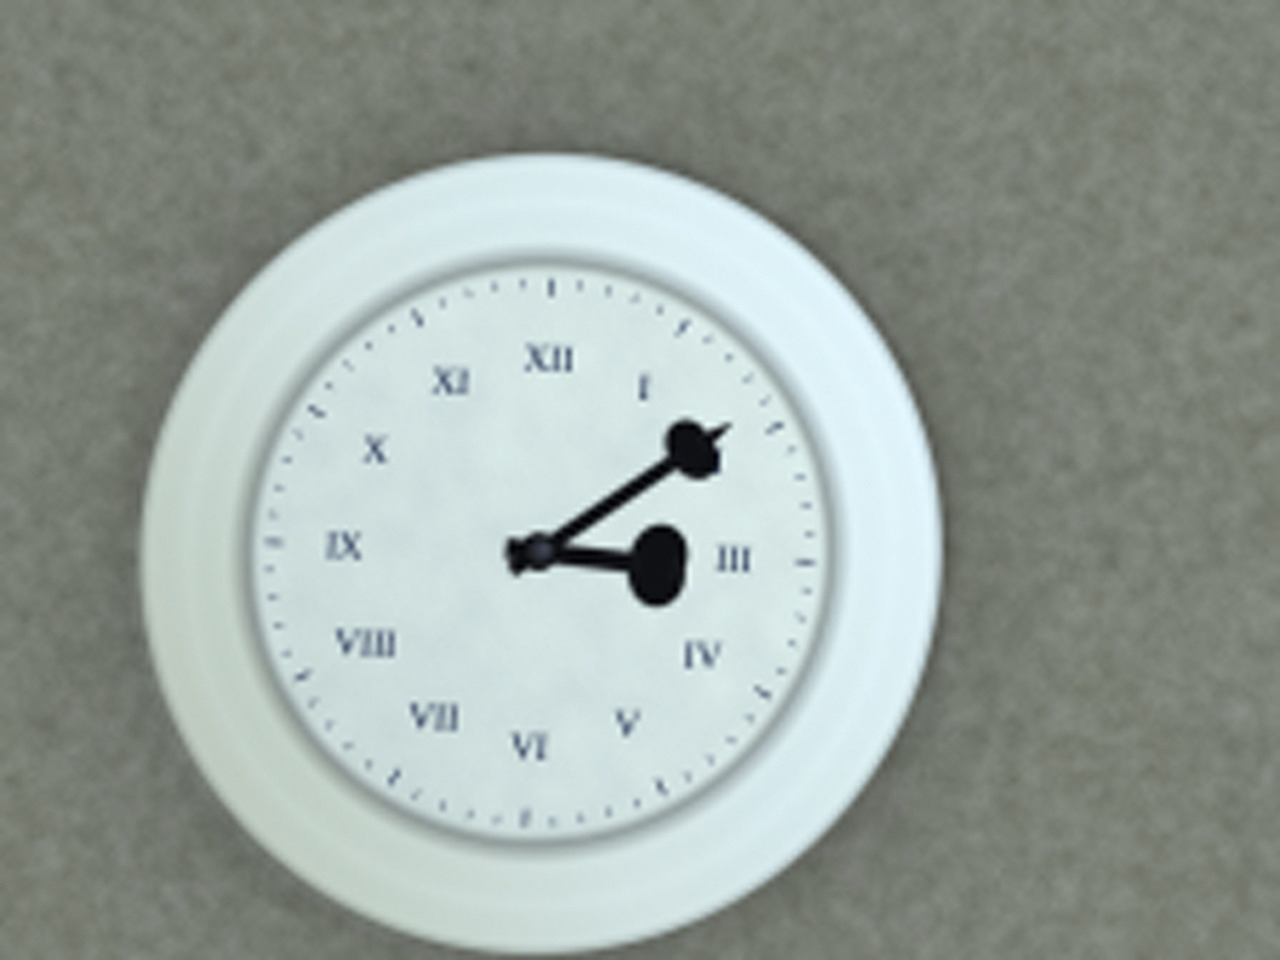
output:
3.09
